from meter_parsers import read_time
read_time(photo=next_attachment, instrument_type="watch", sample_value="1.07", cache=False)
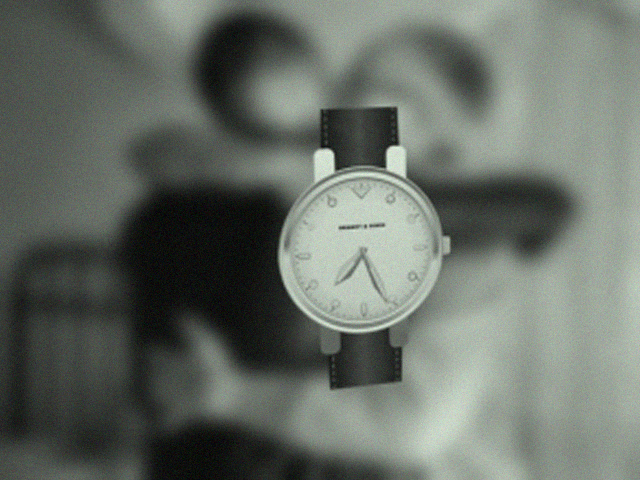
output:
7.26
